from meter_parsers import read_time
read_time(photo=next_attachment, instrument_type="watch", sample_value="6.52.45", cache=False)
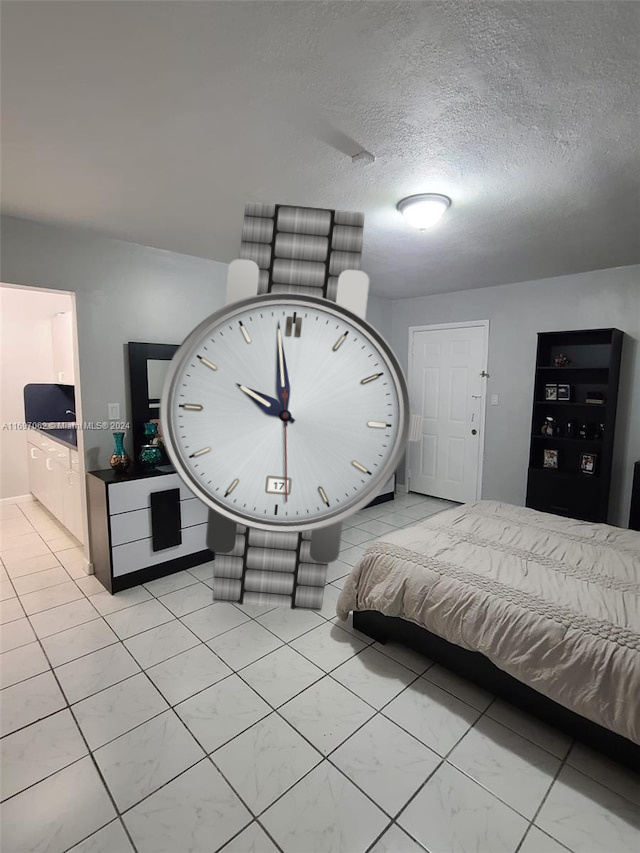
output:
9.58.29
